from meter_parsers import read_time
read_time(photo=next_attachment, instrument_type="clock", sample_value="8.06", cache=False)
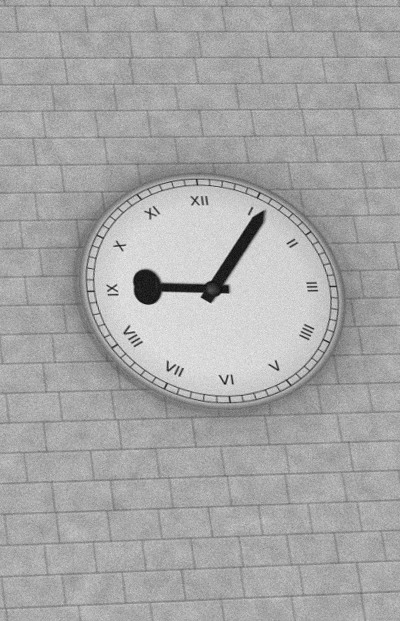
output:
9.06
